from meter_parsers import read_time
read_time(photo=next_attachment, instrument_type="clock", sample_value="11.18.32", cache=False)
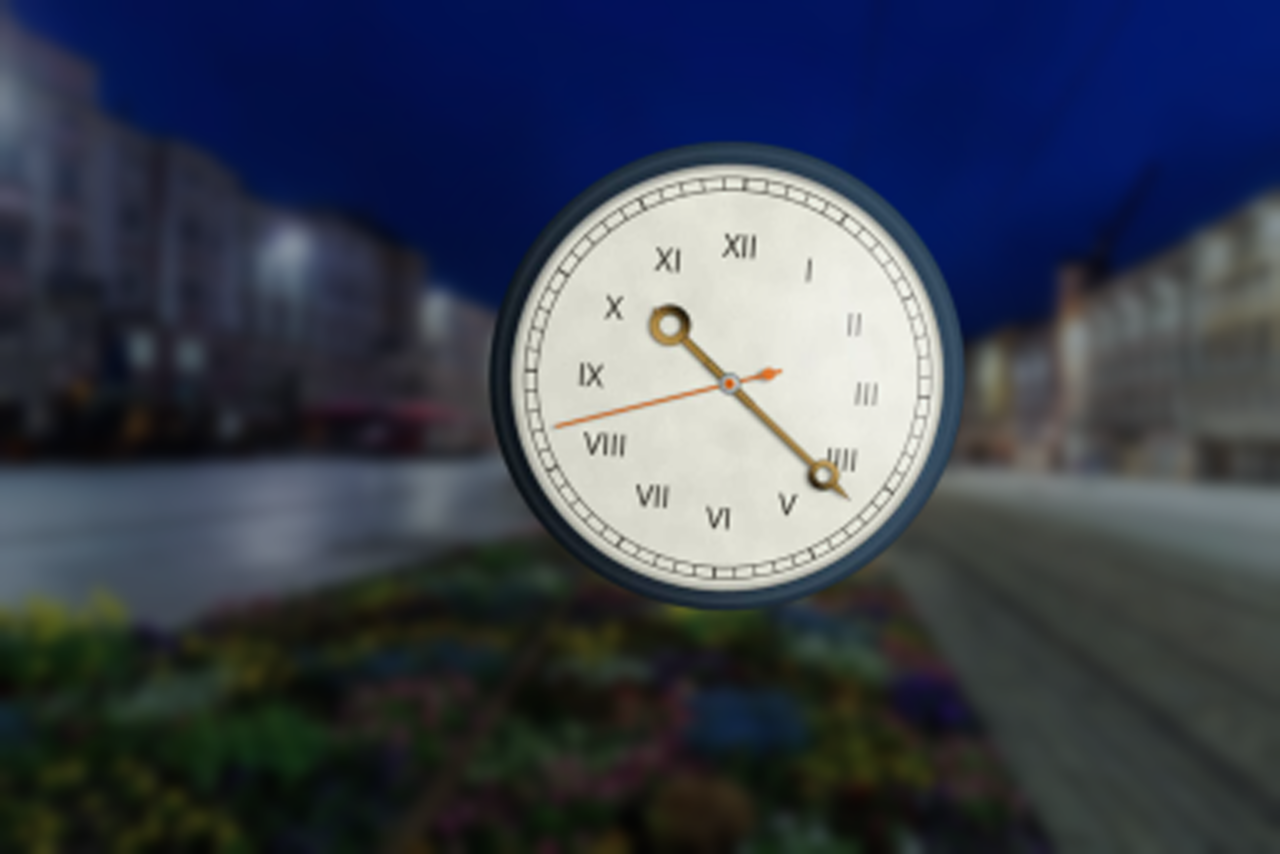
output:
10.21.42
